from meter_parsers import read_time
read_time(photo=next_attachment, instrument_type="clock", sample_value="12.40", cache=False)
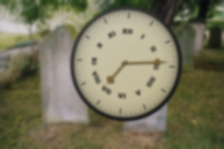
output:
7.14
